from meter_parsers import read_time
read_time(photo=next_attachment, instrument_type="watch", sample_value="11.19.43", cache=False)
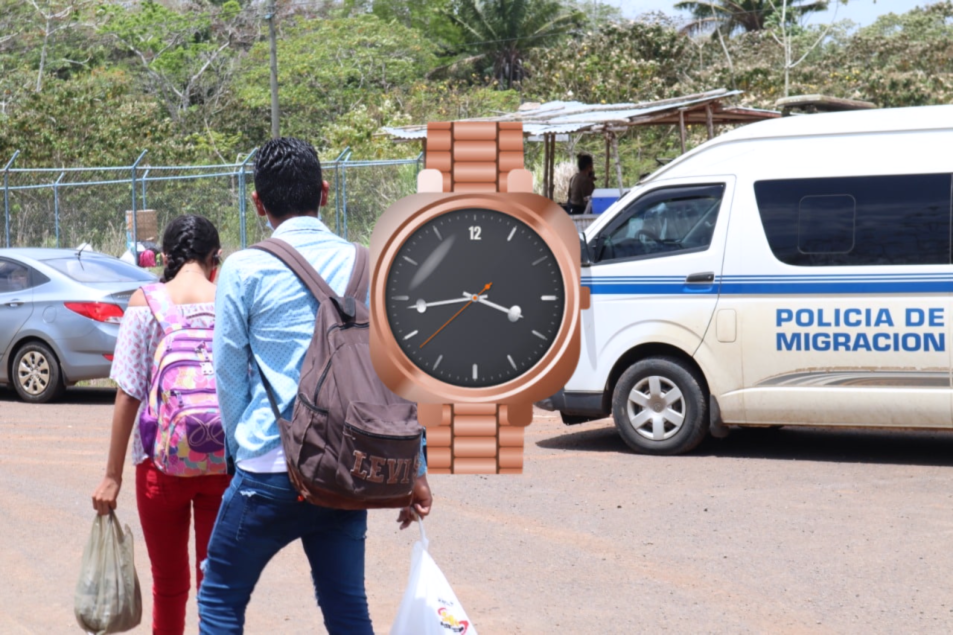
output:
3.43.38
